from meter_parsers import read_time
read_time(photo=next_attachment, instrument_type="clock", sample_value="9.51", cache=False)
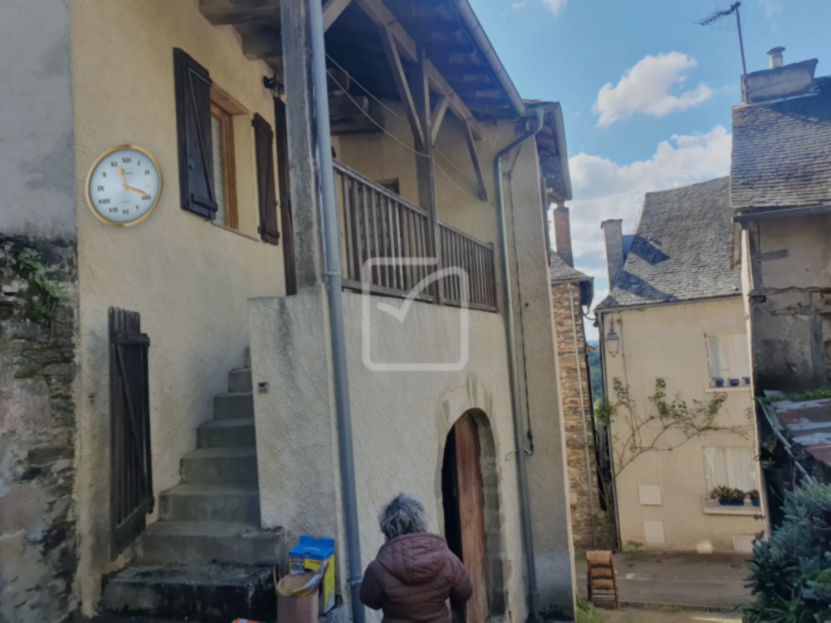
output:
11.19
